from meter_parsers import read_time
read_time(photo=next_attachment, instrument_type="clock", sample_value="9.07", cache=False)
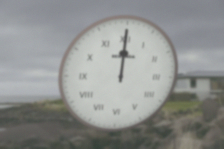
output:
12.00
